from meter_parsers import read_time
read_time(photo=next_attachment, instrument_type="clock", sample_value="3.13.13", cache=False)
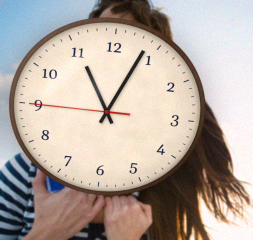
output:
11.03.45
